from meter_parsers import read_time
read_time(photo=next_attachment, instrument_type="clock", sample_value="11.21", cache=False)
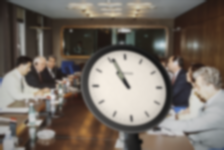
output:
10.56
